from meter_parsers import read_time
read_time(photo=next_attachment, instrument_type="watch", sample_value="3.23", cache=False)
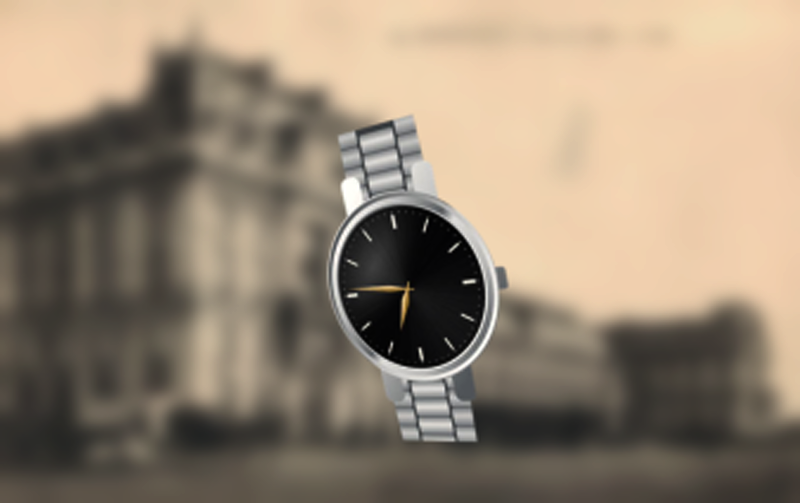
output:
6.46
